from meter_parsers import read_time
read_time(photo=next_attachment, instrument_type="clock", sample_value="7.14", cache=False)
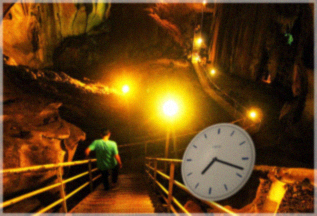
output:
7.18
